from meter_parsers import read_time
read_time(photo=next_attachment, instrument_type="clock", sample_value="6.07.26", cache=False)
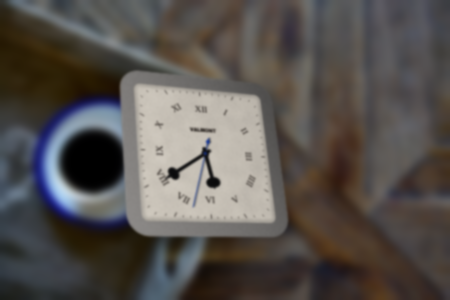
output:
5.39.33
